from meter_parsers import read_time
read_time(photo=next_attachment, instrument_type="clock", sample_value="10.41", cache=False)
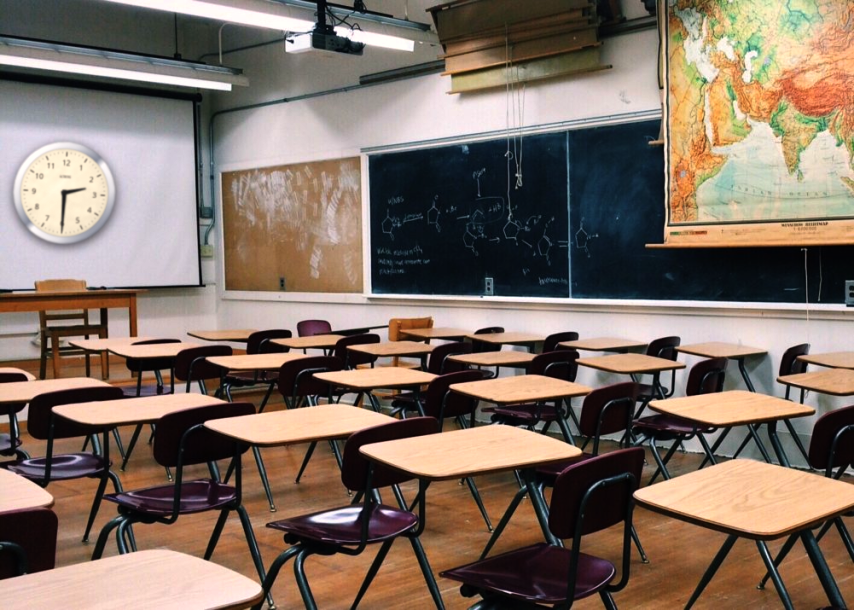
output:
2.30
